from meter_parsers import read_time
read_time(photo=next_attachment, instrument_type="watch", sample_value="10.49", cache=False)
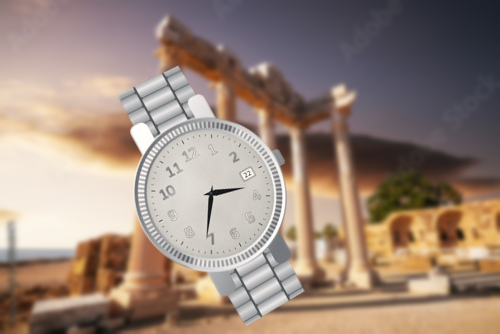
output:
3.36
